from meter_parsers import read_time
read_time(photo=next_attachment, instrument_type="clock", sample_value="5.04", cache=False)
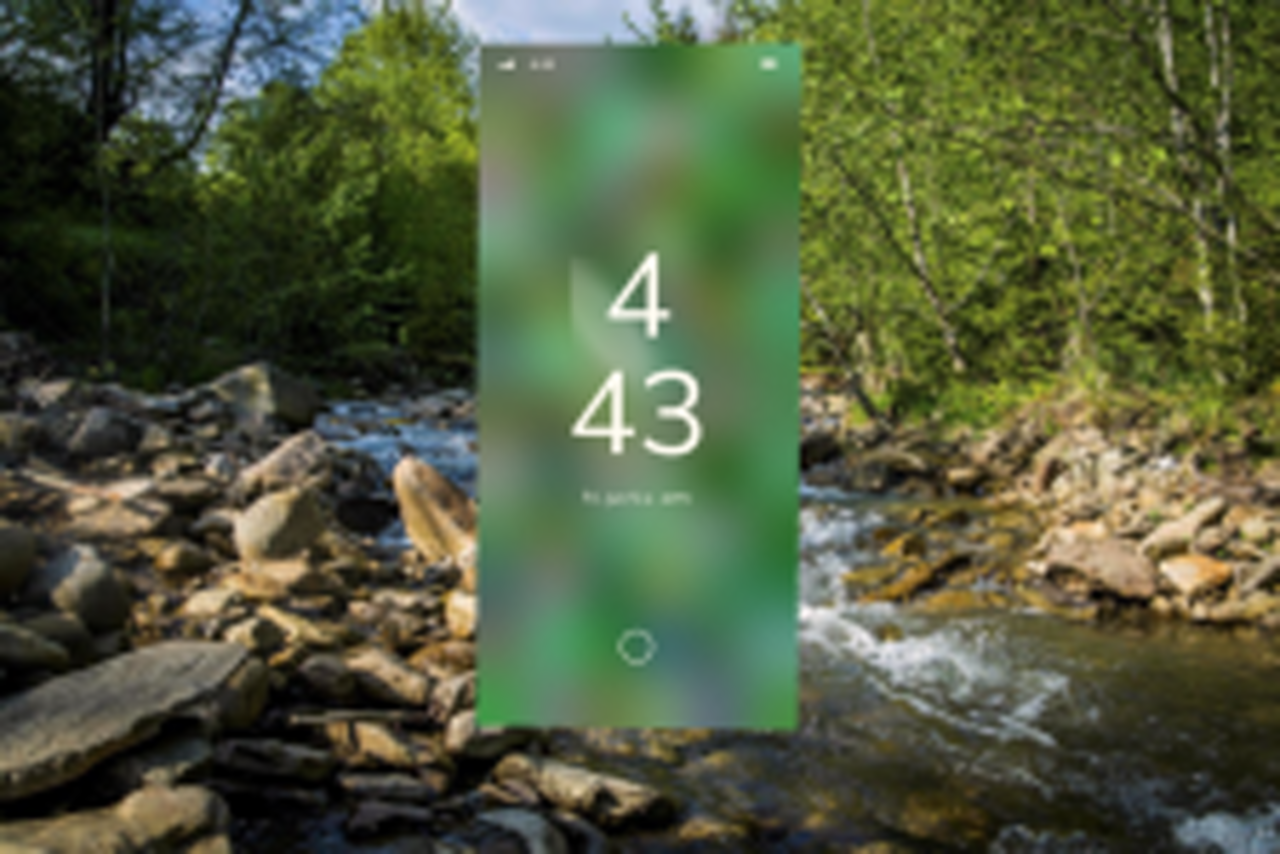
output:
4.43
